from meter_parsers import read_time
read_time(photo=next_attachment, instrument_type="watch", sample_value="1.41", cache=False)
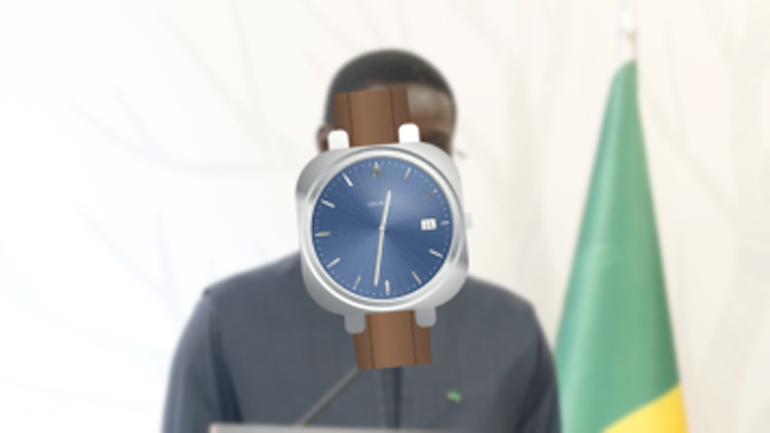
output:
12.32
